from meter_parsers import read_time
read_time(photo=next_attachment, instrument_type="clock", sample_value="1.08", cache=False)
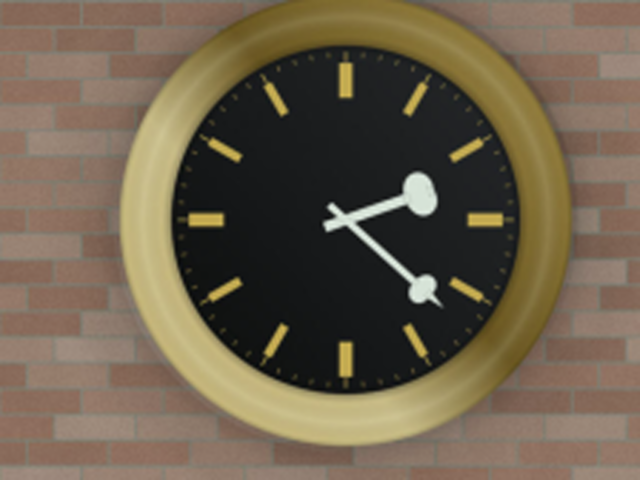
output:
2.22
